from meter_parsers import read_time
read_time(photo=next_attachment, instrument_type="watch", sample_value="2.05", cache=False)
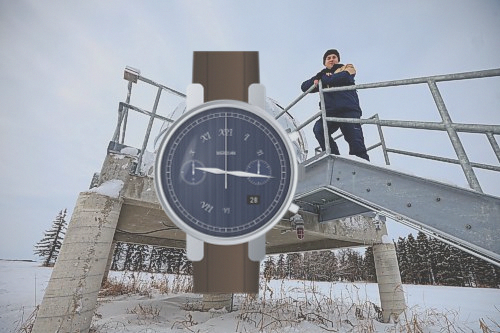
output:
9.16
